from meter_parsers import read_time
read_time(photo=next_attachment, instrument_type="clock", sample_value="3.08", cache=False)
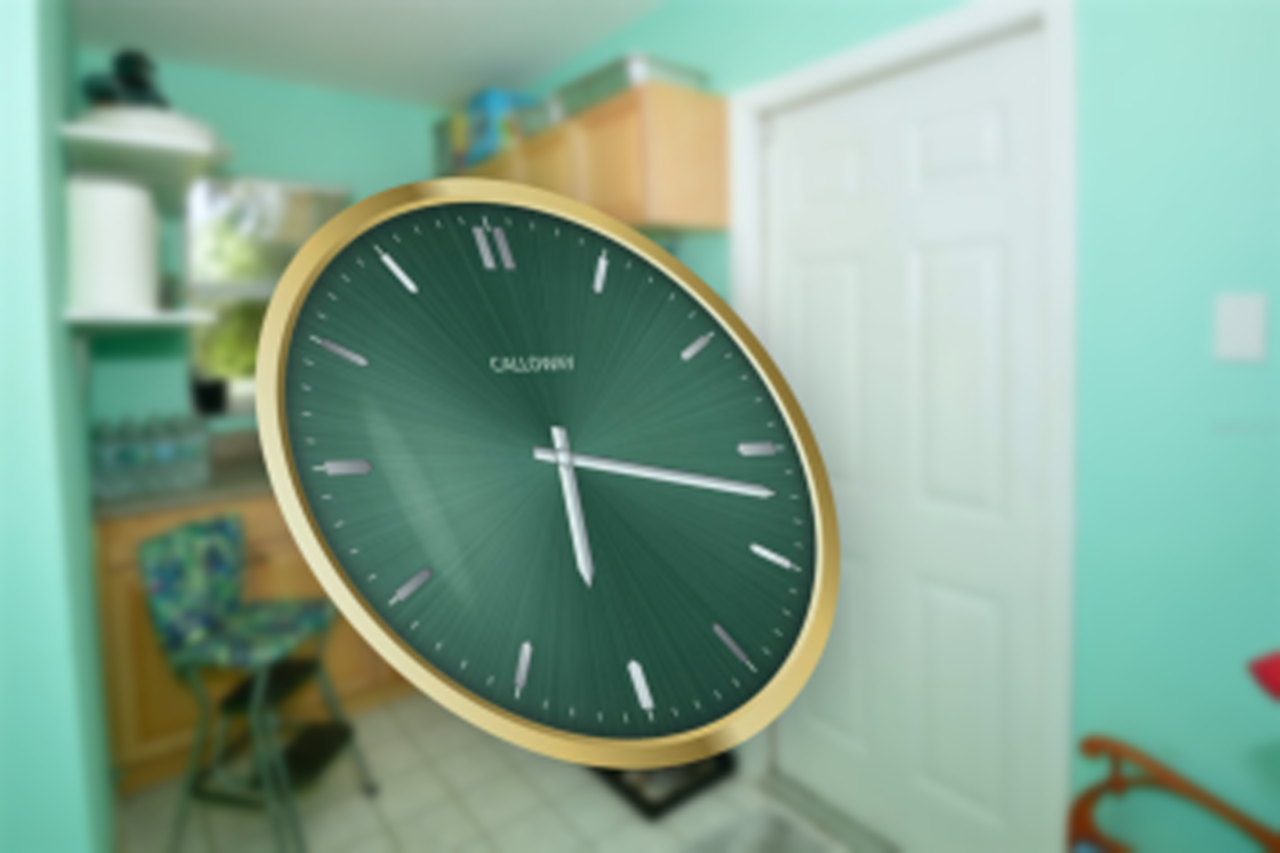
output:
6.17
